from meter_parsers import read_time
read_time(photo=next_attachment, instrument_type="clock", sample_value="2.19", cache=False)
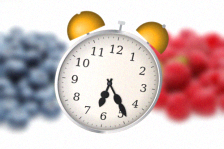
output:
6.24
